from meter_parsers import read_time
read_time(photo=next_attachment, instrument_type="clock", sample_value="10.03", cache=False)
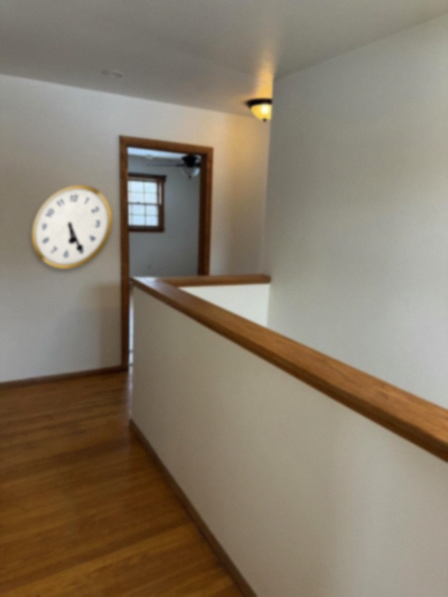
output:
5.25
